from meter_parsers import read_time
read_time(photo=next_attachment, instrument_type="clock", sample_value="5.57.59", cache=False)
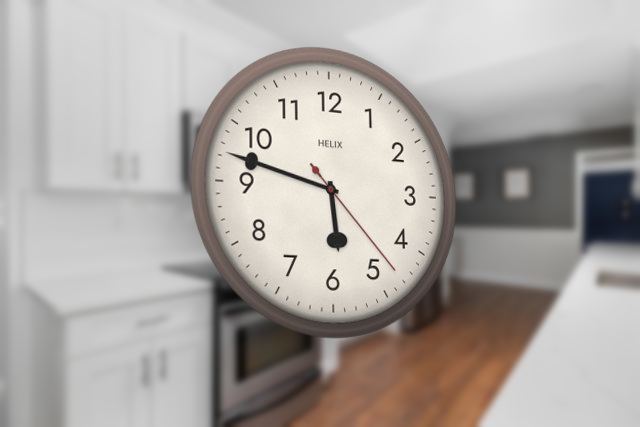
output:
5.47.23
